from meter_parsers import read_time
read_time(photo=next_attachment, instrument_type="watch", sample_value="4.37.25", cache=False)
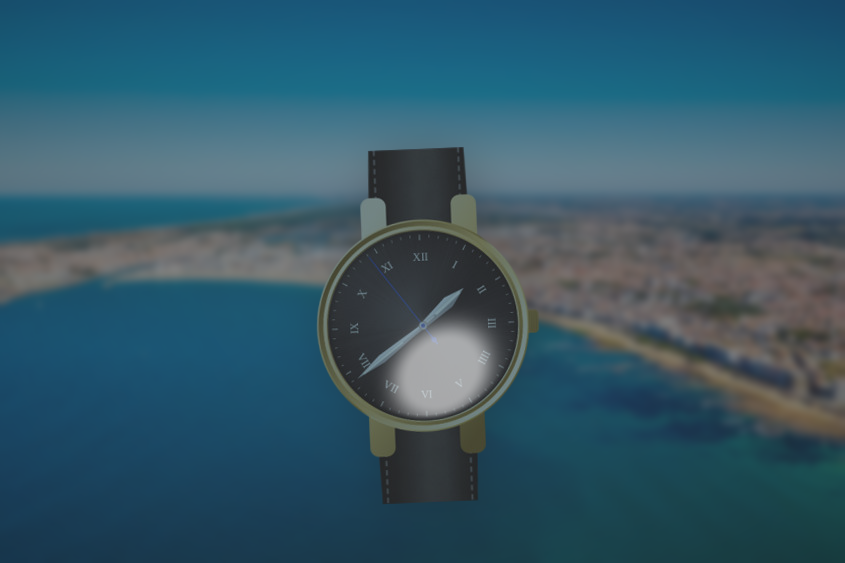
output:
1.38.54
